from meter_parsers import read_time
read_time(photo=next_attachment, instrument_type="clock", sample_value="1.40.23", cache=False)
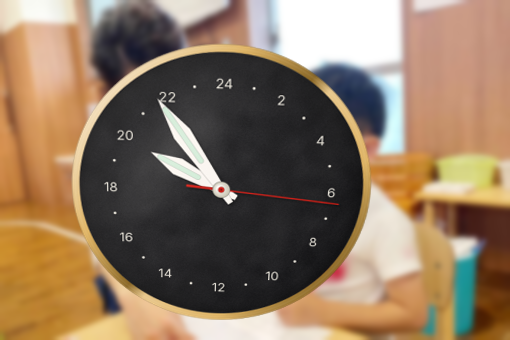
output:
19.54.16
